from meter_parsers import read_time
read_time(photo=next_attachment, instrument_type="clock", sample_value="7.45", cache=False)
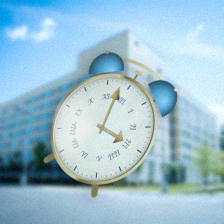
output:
2.58
